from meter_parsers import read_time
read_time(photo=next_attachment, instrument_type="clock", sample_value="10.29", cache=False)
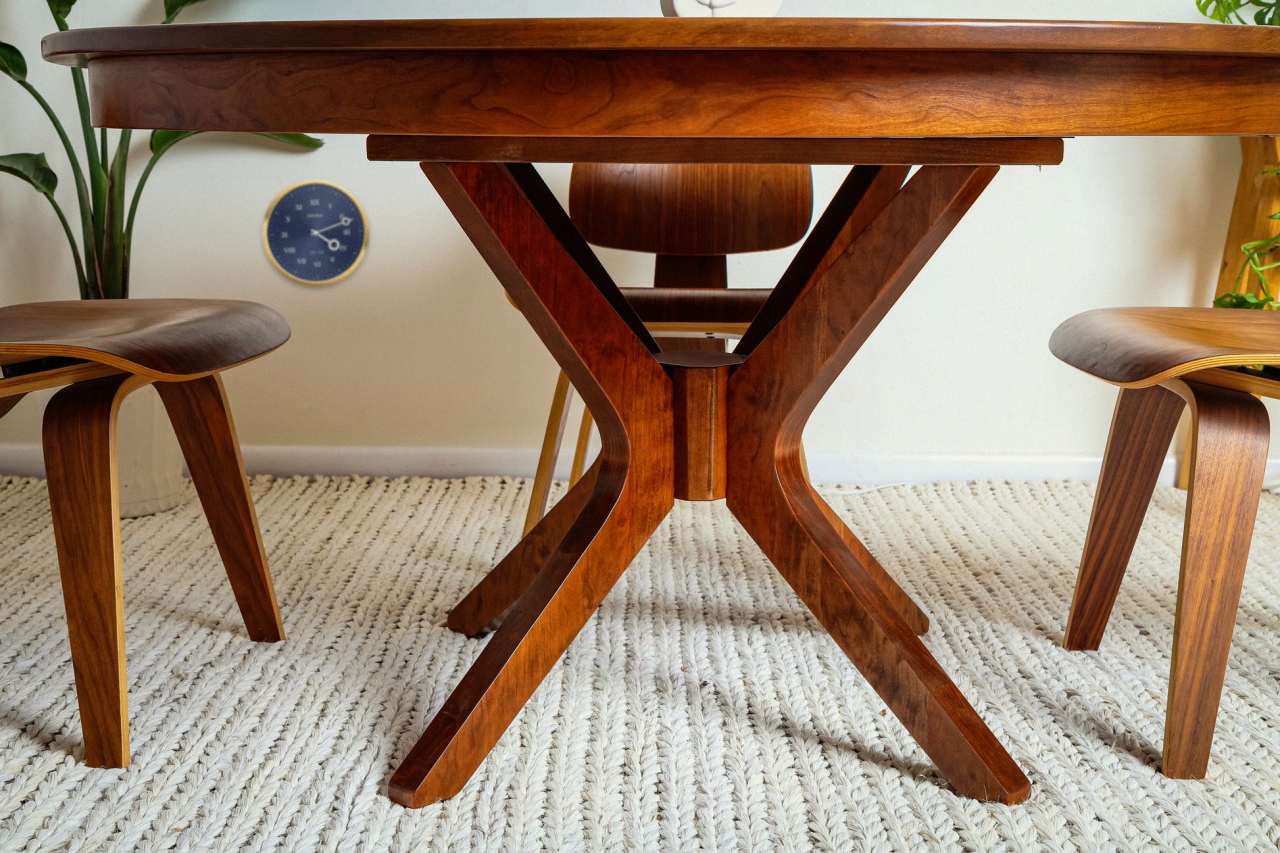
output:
4.12
